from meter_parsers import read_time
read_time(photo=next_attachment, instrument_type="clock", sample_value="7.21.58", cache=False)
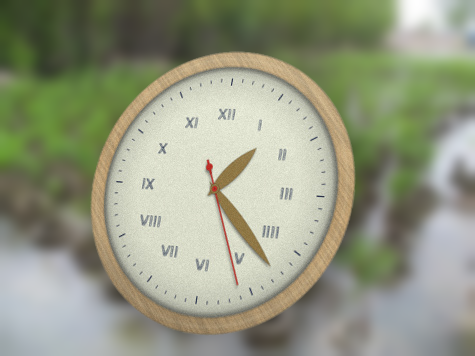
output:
1.22.26
